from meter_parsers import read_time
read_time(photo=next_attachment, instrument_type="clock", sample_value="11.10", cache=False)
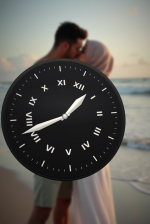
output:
12.37
